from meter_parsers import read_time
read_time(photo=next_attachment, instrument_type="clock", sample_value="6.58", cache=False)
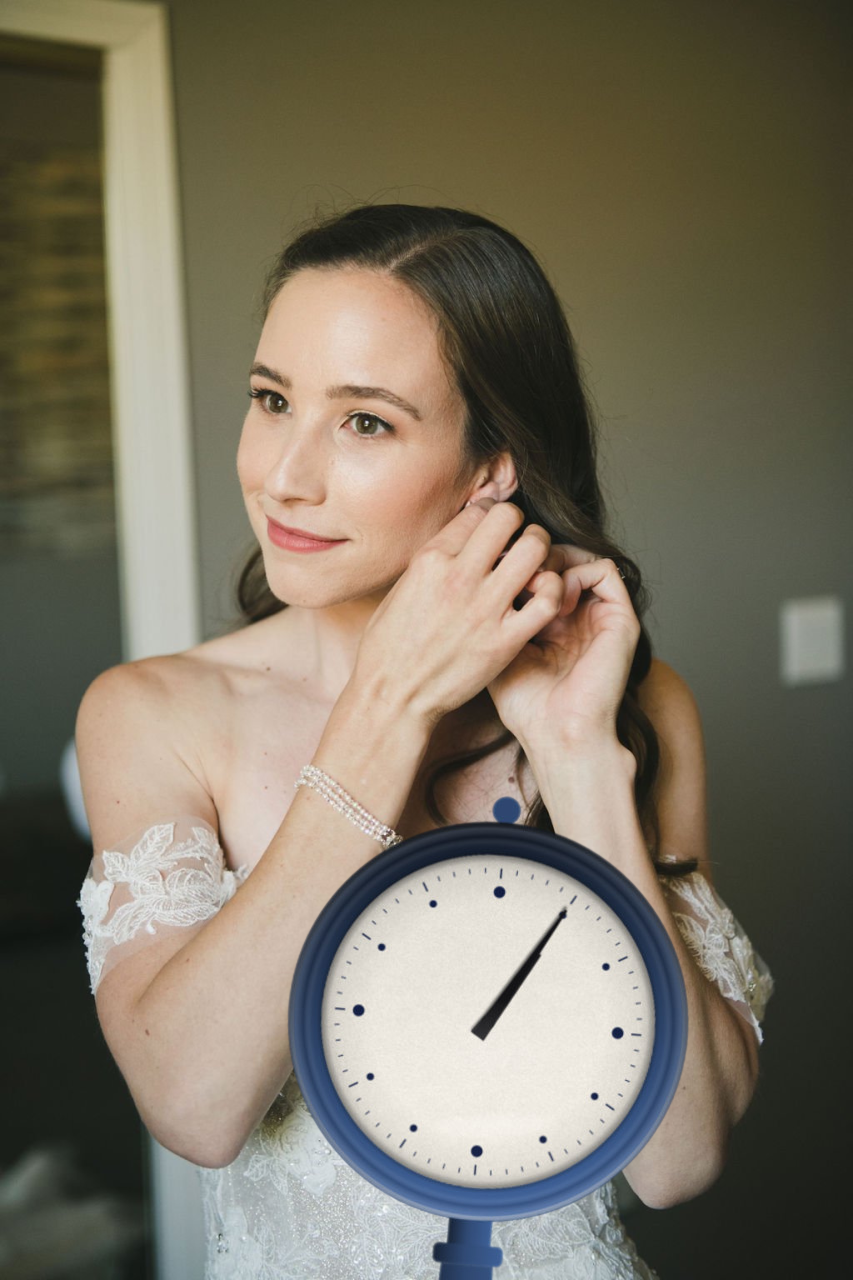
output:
1.05
